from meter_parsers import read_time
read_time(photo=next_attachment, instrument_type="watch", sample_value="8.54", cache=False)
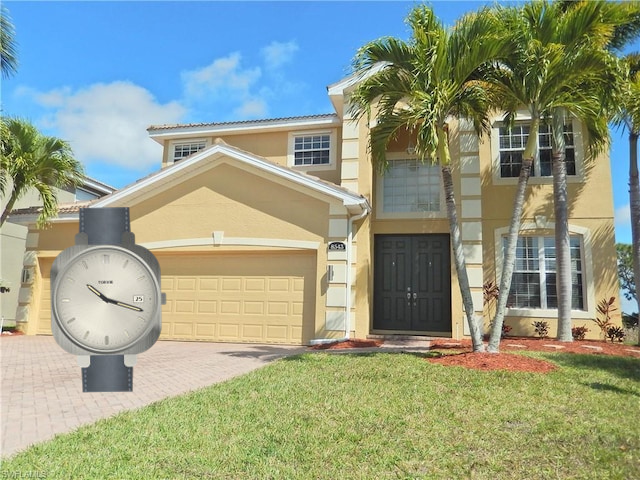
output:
10.18
